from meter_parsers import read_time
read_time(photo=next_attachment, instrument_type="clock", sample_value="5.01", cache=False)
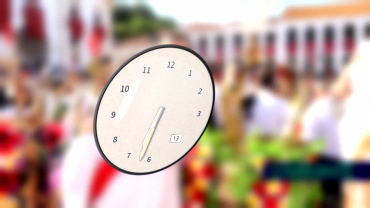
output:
6.32
